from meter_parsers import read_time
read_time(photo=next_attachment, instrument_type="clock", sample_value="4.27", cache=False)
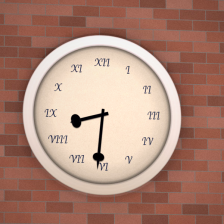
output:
8.31
